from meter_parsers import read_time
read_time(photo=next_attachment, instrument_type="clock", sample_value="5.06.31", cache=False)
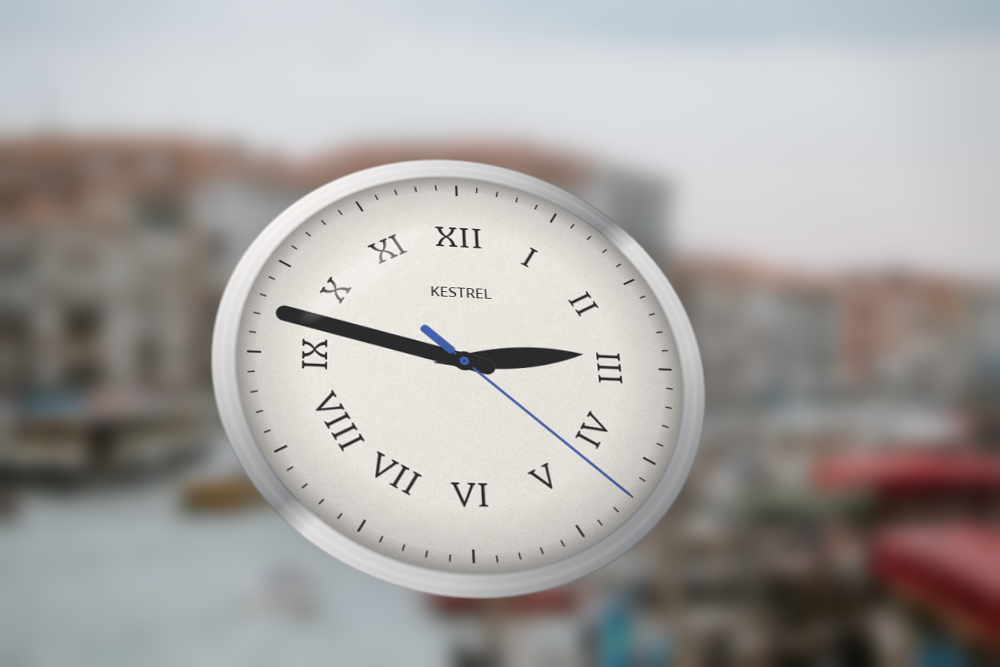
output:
2.47.22
